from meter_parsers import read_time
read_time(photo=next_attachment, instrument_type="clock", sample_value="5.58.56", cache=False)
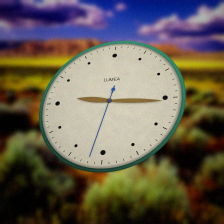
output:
9.15.32
